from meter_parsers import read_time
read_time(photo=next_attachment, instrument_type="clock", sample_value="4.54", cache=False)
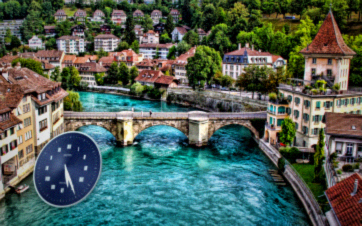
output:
5.25
